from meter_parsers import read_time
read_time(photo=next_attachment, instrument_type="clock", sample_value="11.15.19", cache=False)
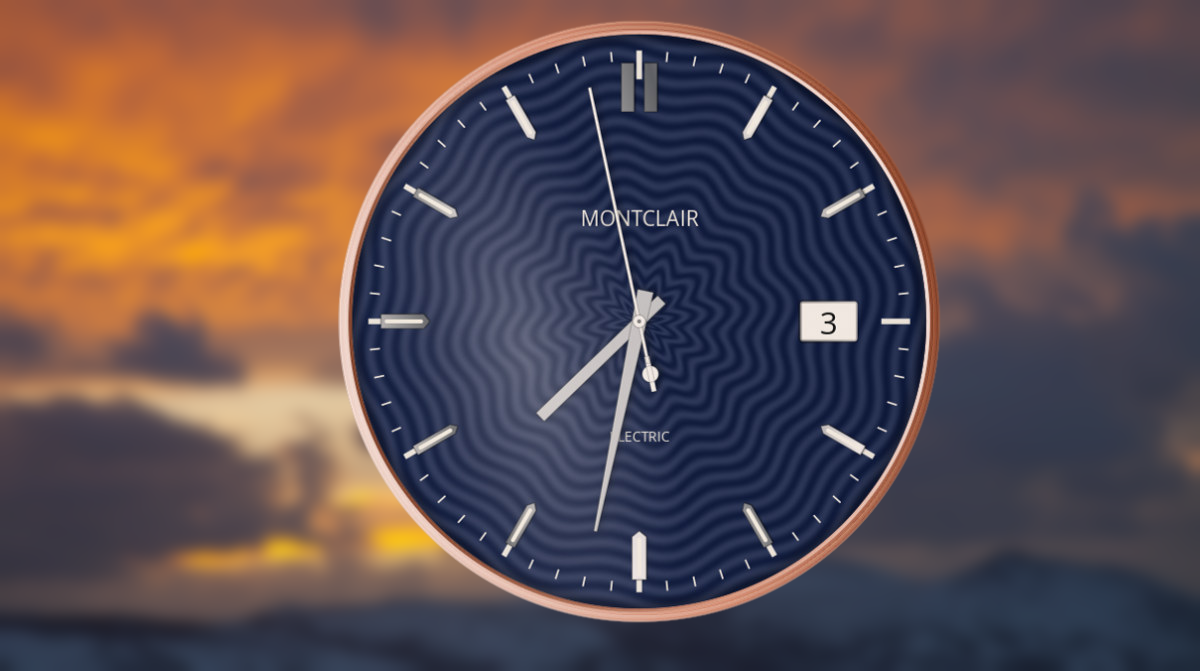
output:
7.31.58
